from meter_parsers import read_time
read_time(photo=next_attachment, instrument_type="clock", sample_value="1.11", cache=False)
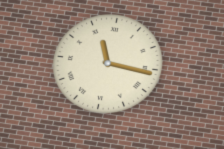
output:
11.16
